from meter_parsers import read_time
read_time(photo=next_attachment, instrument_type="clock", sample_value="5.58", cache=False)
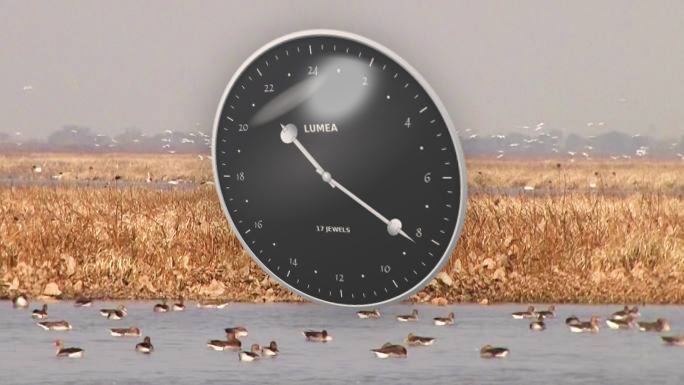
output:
21.21
